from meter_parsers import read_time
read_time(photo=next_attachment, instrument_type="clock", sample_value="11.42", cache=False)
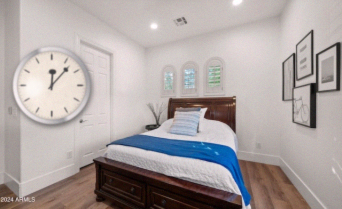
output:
12.07
